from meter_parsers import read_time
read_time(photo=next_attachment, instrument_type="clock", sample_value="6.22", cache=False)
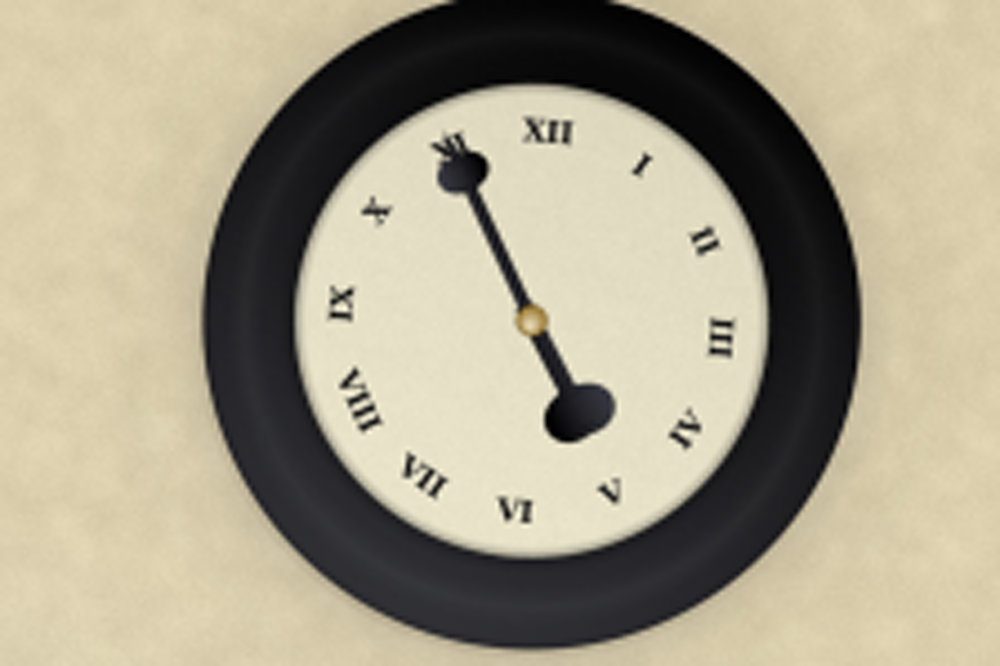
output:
4.55
